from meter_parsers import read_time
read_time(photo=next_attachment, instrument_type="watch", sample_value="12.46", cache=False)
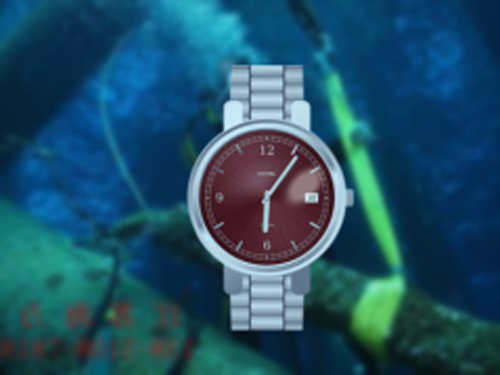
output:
6.06
